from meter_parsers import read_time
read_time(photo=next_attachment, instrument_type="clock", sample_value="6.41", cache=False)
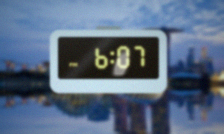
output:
6.07
